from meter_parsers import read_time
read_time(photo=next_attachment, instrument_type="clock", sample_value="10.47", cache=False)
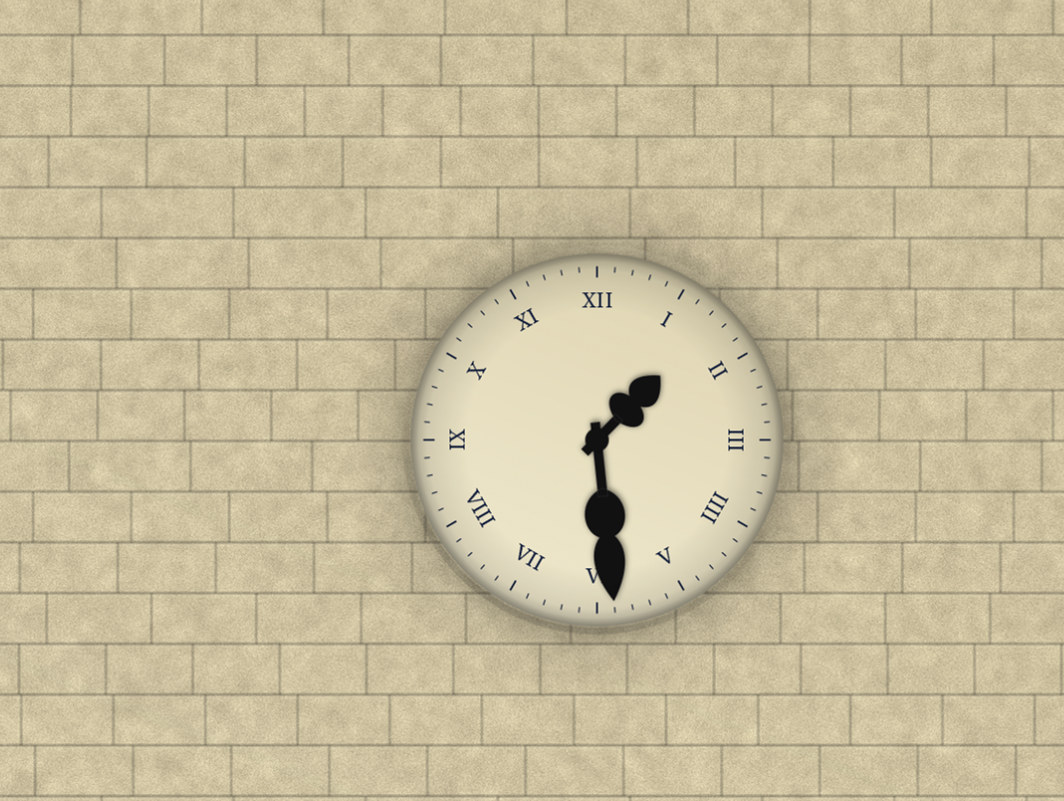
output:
1.29
